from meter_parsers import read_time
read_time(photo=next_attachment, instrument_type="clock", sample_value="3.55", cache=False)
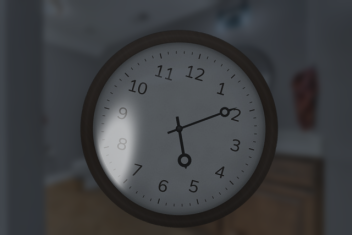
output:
5.09
